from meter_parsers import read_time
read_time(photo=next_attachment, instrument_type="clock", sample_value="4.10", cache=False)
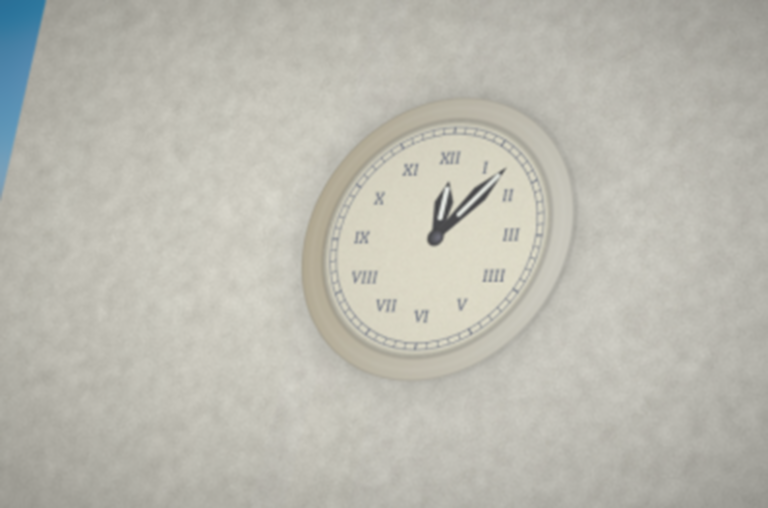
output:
12.07
